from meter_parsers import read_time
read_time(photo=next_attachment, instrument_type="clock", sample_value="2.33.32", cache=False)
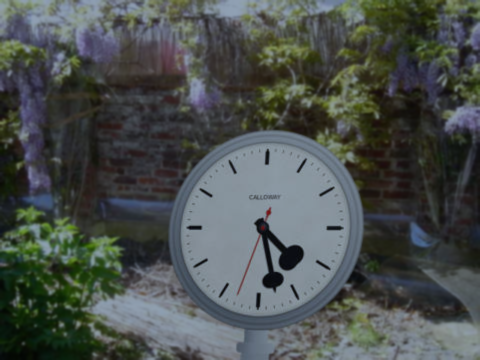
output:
4.27.33
